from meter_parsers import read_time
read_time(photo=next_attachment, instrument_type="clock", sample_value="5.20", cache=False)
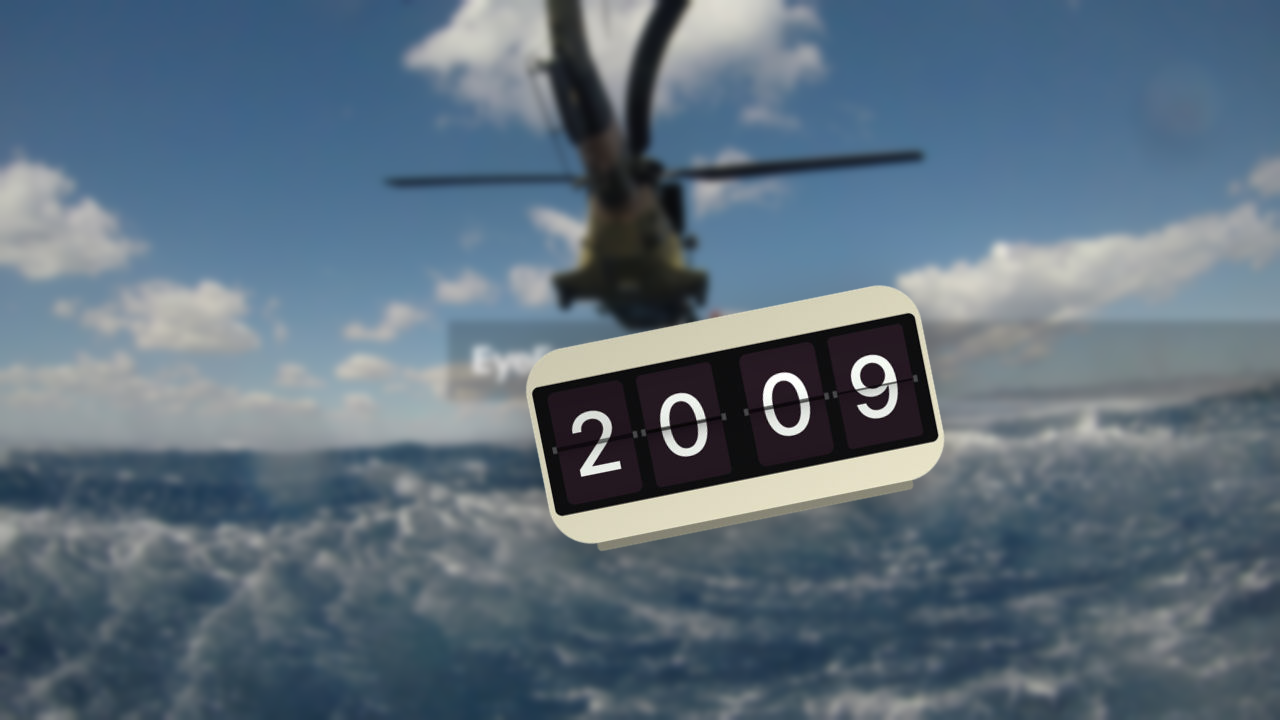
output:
20.09
